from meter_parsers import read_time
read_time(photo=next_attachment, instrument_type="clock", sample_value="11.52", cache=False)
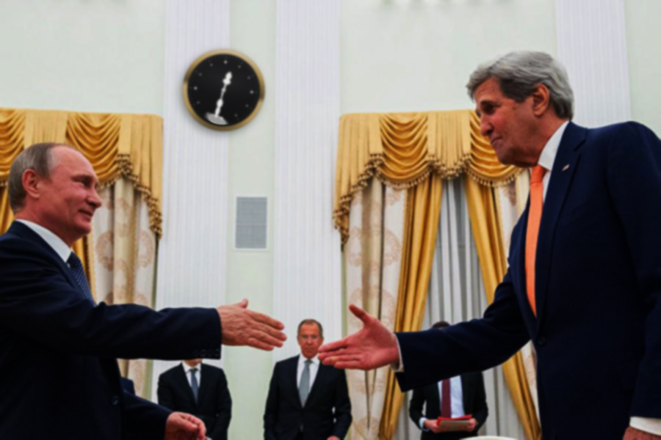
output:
12.32
